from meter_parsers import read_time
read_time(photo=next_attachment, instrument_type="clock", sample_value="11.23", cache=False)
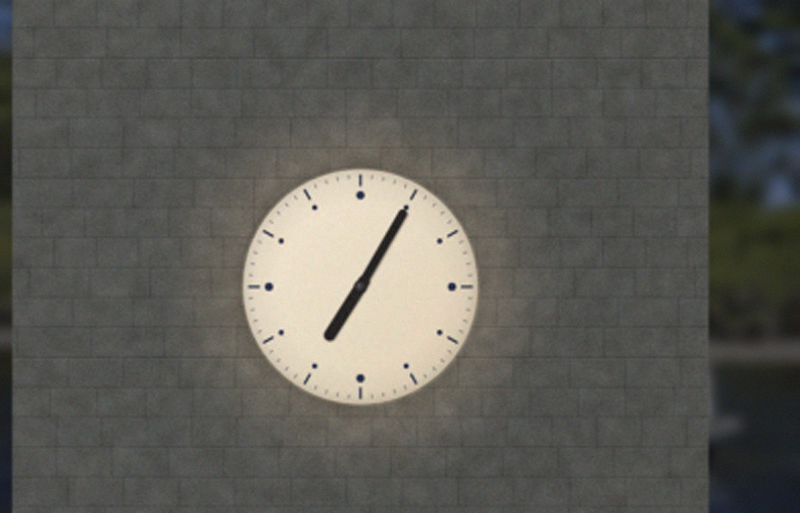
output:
7.05
